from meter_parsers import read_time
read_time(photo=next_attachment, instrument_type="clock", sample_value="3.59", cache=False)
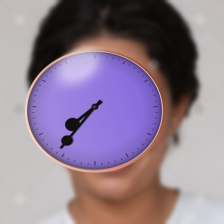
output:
7.36
